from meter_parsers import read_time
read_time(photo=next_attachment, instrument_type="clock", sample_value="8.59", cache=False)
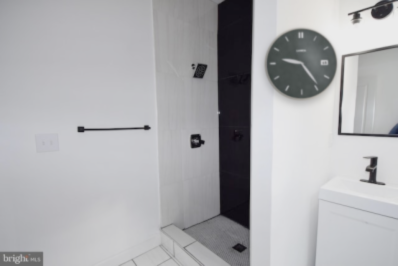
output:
9.24
